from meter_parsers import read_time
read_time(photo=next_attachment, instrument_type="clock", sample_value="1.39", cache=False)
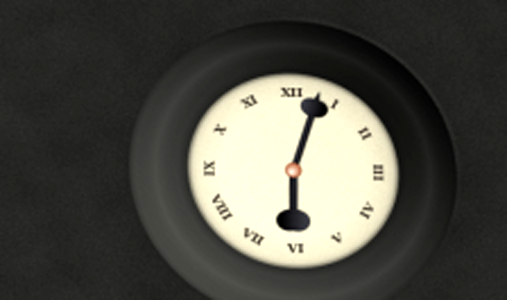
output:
6.03
